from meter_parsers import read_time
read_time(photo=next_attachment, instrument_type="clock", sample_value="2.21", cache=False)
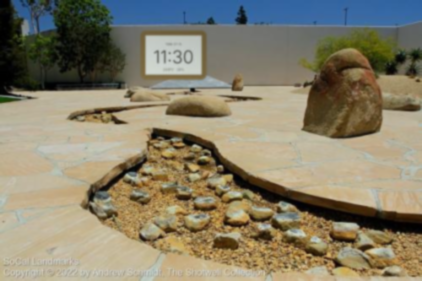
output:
11.30
